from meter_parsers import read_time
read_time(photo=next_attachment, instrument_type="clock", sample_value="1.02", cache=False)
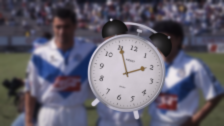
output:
1.55
